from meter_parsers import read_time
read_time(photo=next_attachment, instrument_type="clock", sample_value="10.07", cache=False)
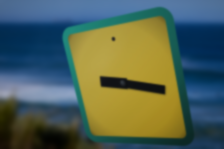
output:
9.17
